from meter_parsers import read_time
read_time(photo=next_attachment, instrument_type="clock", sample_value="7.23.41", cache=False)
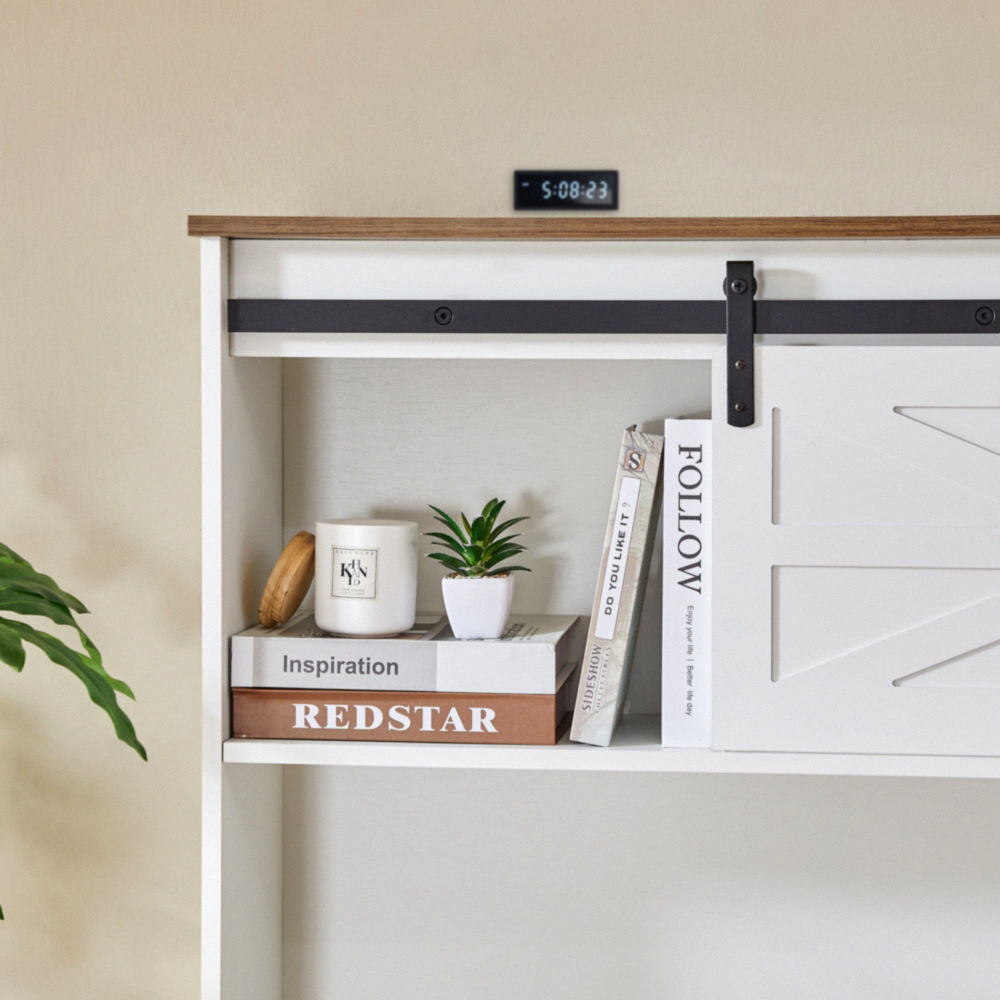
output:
5.08.23
